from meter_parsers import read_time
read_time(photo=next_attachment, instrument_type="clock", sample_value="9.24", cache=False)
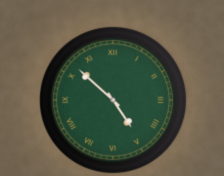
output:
4.52
